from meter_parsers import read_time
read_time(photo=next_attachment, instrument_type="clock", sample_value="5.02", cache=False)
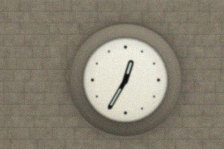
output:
12.35
